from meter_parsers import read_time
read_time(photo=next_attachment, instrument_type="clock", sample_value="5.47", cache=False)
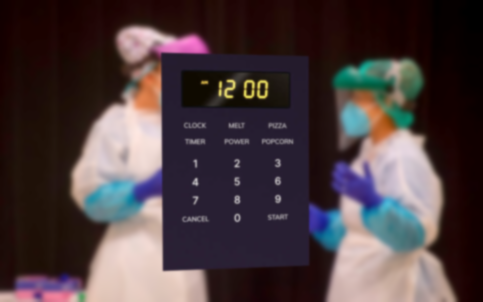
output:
12.00
